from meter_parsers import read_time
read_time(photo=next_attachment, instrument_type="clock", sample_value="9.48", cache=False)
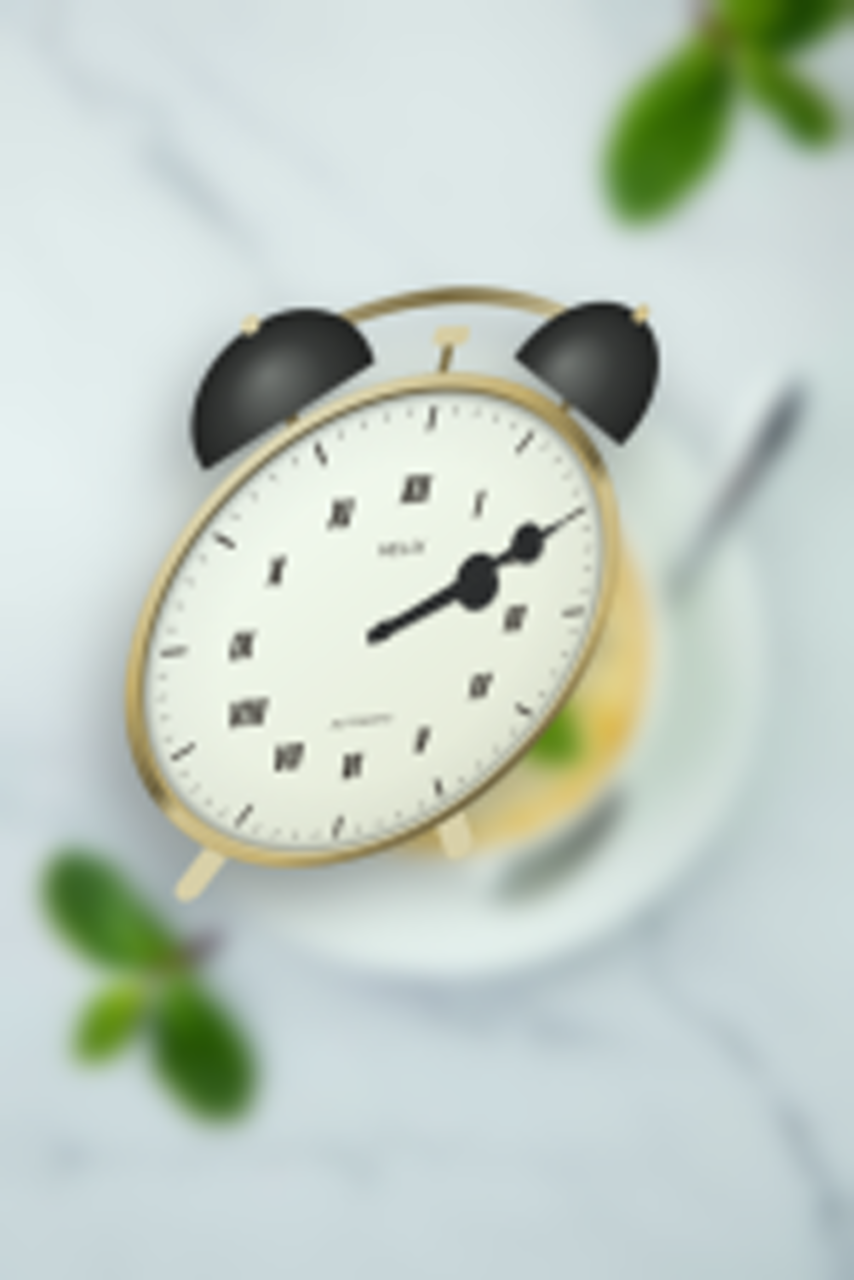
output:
2.10
